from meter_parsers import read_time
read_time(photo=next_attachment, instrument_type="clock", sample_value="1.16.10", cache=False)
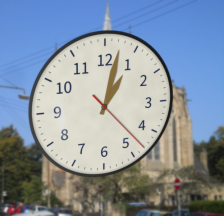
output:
1.02.23
